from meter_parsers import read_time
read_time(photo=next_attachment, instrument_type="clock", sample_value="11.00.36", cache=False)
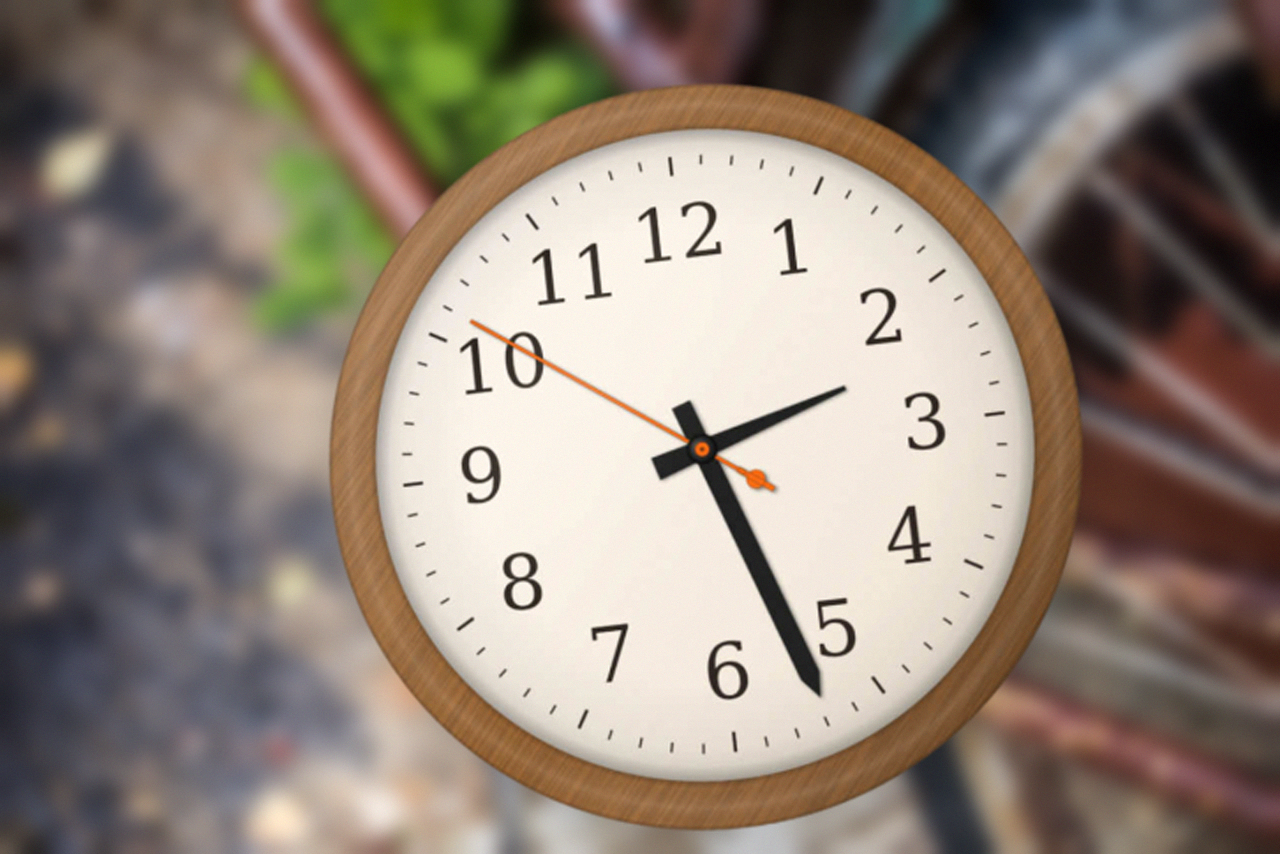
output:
2.26.51
